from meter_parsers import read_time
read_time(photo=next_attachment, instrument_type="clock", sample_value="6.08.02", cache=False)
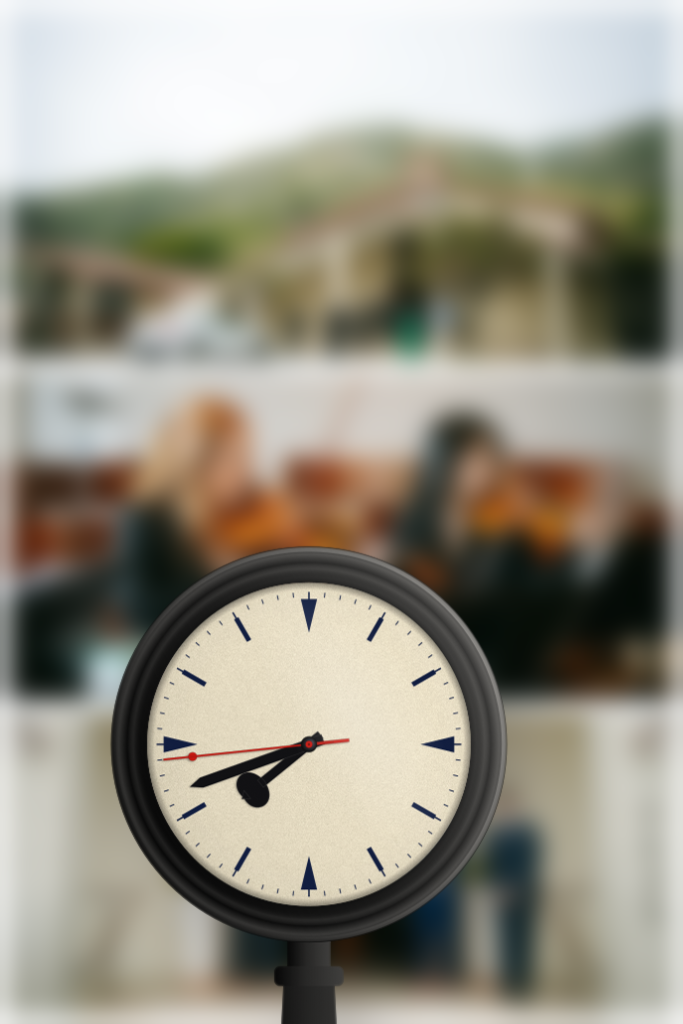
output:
7.41.44
